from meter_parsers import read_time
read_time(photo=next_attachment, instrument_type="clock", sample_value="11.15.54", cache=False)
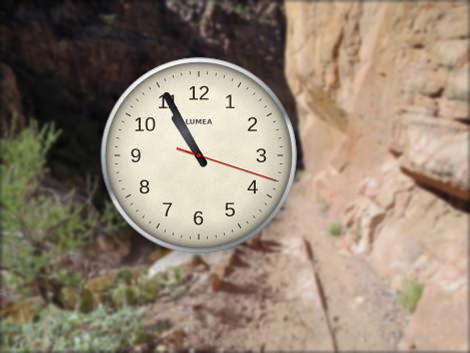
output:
10.55.18
